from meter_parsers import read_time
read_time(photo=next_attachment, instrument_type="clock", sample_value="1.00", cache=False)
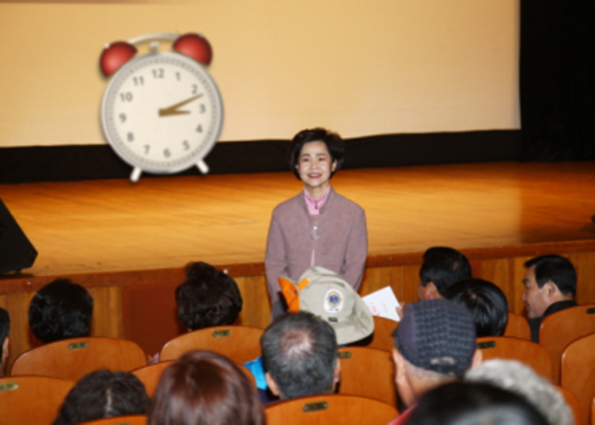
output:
3.12
